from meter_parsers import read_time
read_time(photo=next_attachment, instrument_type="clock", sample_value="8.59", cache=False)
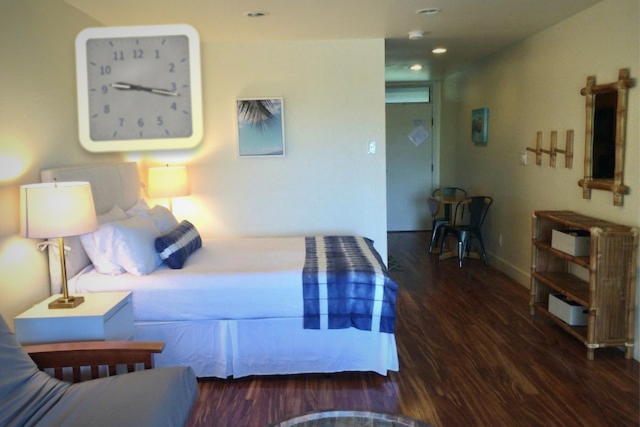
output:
9.17
